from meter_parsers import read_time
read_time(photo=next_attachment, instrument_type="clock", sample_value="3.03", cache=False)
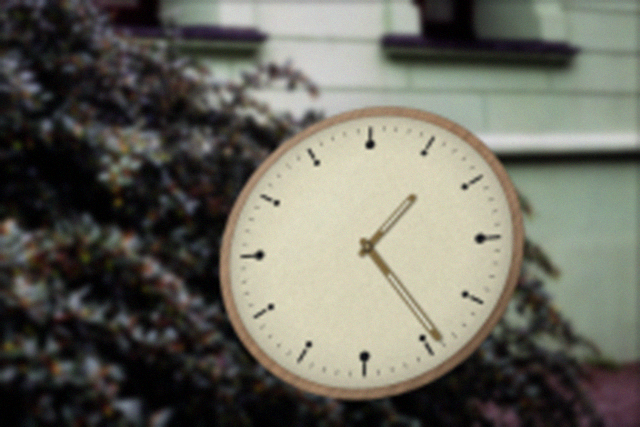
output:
1.24
